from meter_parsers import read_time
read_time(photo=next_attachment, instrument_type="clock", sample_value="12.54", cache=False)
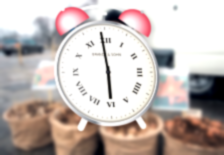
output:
5.59
